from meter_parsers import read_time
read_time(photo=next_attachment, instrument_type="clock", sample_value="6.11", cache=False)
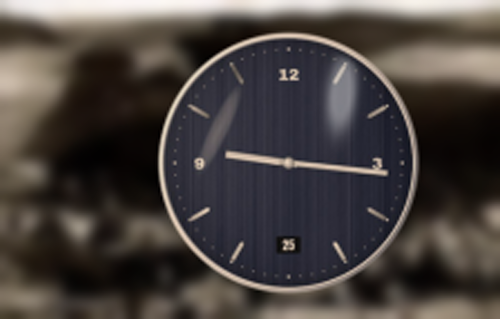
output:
9.16
